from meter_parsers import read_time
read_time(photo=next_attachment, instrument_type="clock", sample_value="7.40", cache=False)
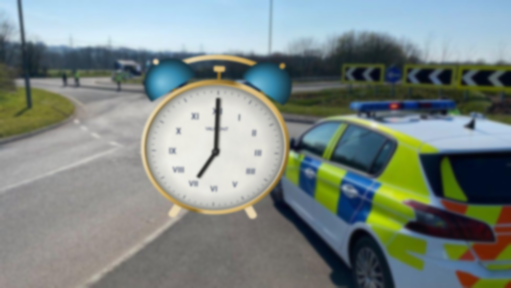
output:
7.00
